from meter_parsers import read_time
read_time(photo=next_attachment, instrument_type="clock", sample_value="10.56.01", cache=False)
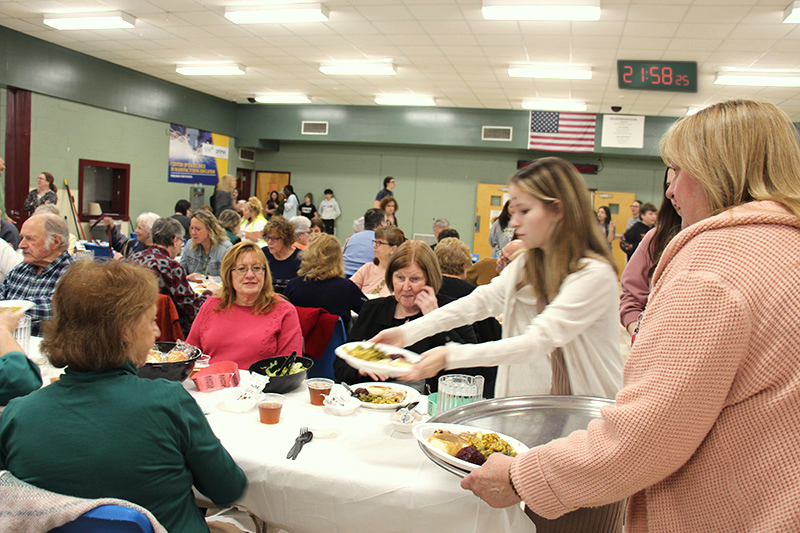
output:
21.58.25
